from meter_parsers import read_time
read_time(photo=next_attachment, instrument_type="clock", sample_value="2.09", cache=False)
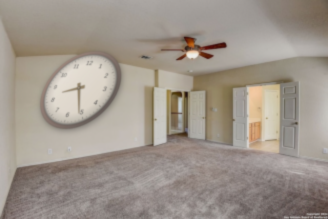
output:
8.26
